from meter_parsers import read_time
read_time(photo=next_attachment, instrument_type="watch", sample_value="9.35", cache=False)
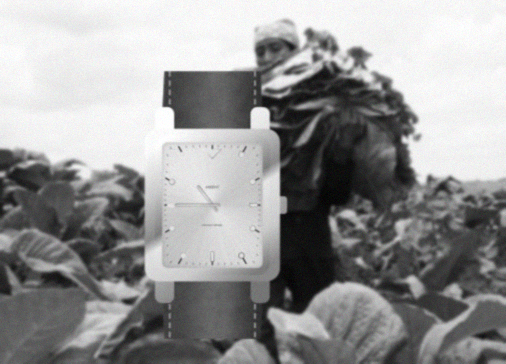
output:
10.45
